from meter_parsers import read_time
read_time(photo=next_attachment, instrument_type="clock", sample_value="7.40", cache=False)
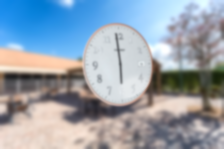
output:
5.59
